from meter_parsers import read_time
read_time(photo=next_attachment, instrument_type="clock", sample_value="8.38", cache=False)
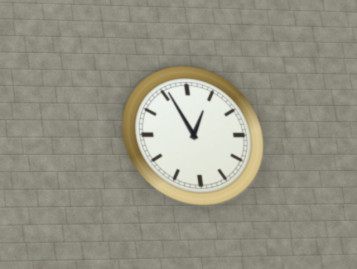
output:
12.56
